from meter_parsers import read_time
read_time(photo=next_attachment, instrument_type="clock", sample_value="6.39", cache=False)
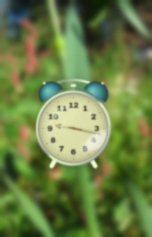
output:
9.17
